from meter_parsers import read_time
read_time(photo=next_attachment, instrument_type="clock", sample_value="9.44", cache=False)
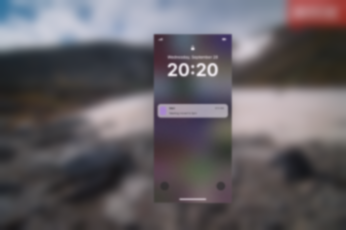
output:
20.20
